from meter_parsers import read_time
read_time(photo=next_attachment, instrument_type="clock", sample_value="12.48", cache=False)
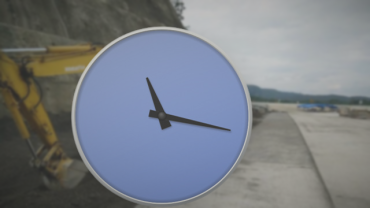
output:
11.17
